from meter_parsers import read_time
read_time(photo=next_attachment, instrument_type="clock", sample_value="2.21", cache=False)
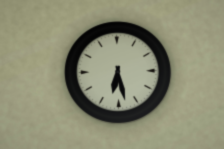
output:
6.28
